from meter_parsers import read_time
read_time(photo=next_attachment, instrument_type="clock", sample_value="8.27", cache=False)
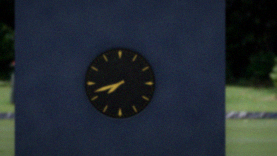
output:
7.42
